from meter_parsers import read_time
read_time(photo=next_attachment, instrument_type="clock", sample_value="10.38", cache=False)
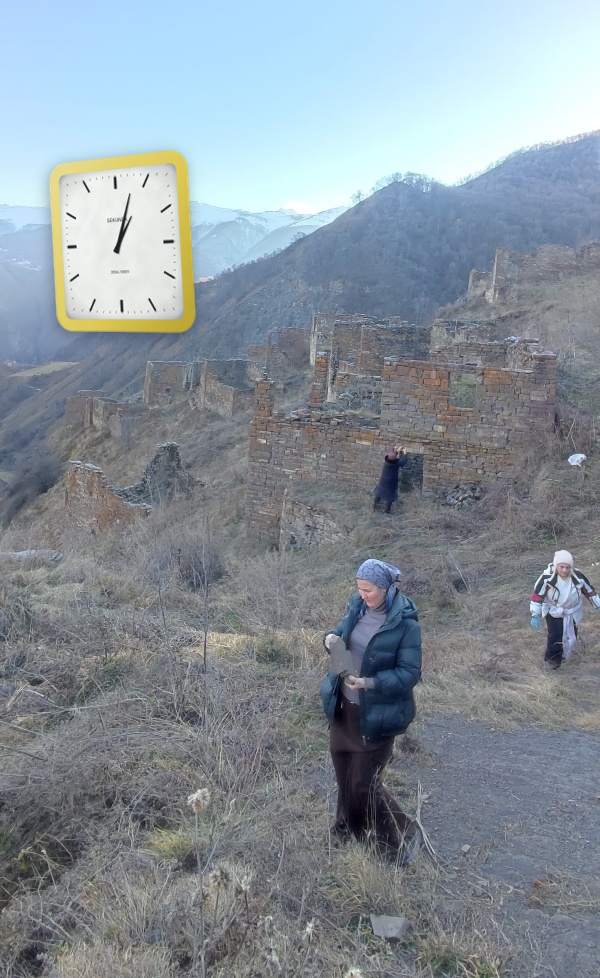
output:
1.03
